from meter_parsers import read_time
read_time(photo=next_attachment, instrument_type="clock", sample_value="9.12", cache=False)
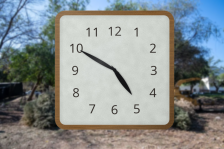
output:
4.50
